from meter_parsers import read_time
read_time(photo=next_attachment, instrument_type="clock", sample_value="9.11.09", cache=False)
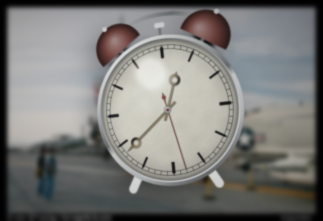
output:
12.38.28
